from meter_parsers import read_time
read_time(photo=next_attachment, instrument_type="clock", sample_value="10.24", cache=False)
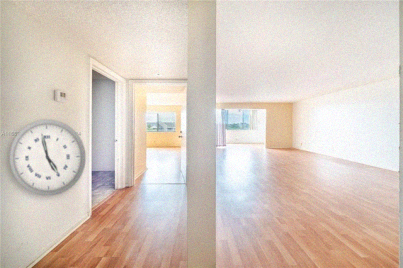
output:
4.58
